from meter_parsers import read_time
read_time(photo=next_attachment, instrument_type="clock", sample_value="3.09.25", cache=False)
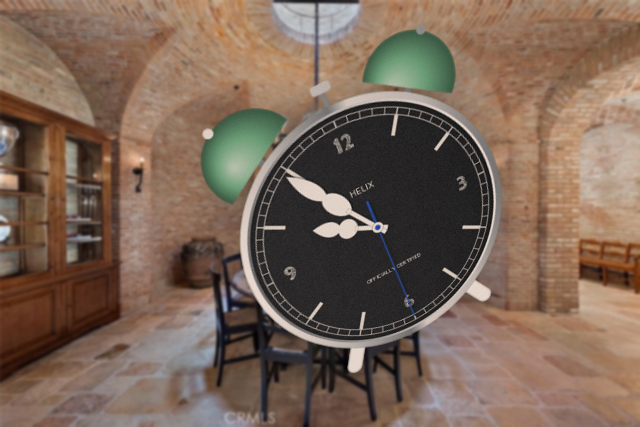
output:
9.54.30
